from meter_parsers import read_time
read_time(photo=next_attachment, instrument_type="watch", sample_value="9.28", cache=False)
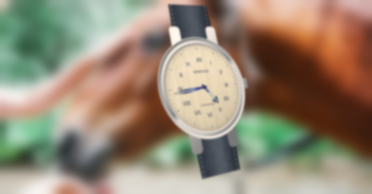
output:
4.44
